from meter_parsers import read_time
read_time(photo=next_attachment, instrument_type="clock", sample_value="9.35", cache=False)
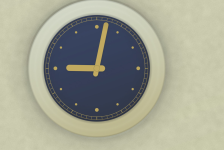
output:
9.02
